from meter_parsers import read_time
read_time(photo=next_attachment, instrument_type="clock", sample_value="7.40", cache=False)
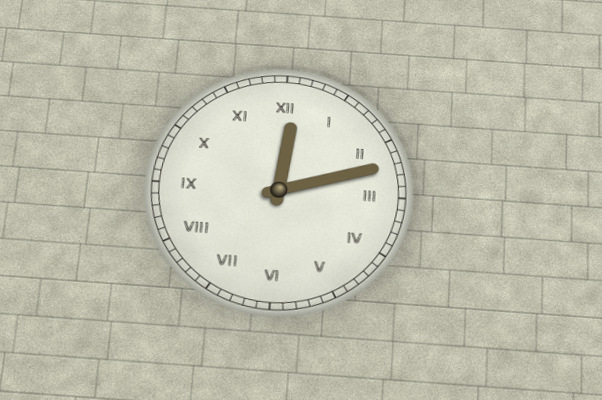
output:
12.12
